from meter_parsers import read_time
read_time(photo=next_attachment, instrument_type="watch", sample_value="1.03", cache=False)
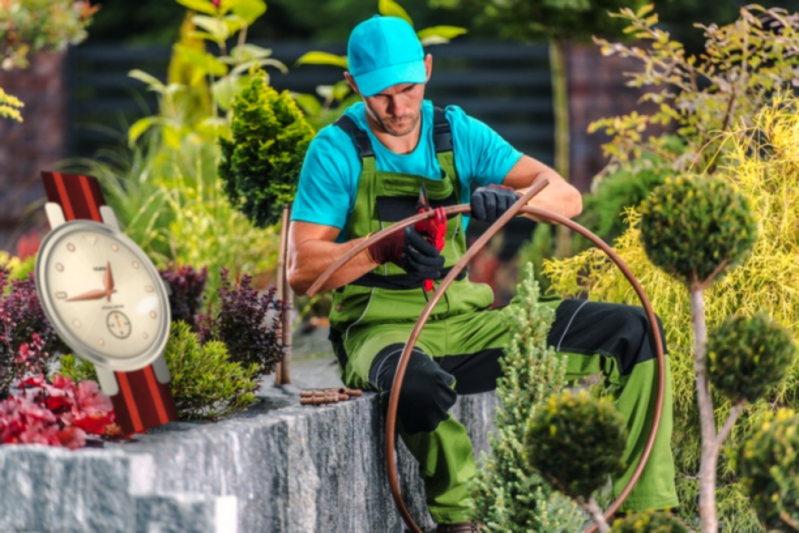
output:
12.44
